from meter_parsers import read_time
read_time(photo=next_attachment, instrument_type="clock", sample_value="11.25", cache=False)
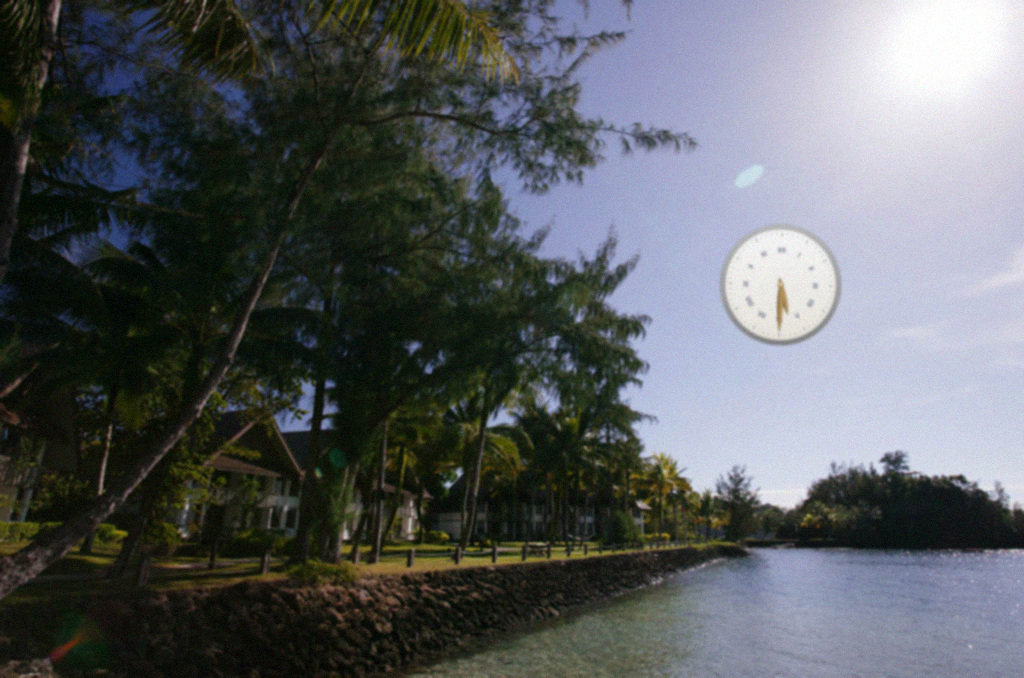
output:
5.30
